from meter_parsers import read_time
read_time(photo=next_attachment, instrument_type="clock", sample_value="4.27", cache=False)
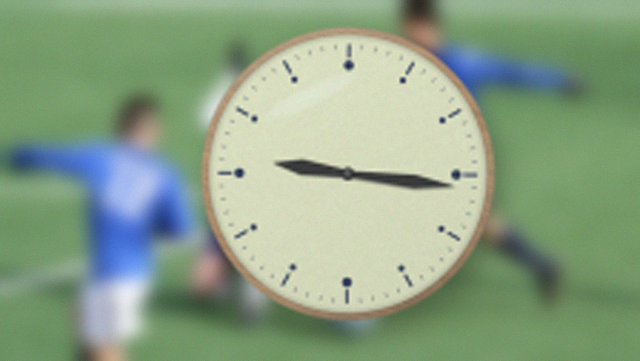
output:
9.16
